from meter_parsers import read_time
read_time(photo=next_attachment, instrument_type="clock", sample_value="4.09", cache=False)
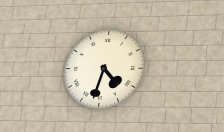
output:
4.32
